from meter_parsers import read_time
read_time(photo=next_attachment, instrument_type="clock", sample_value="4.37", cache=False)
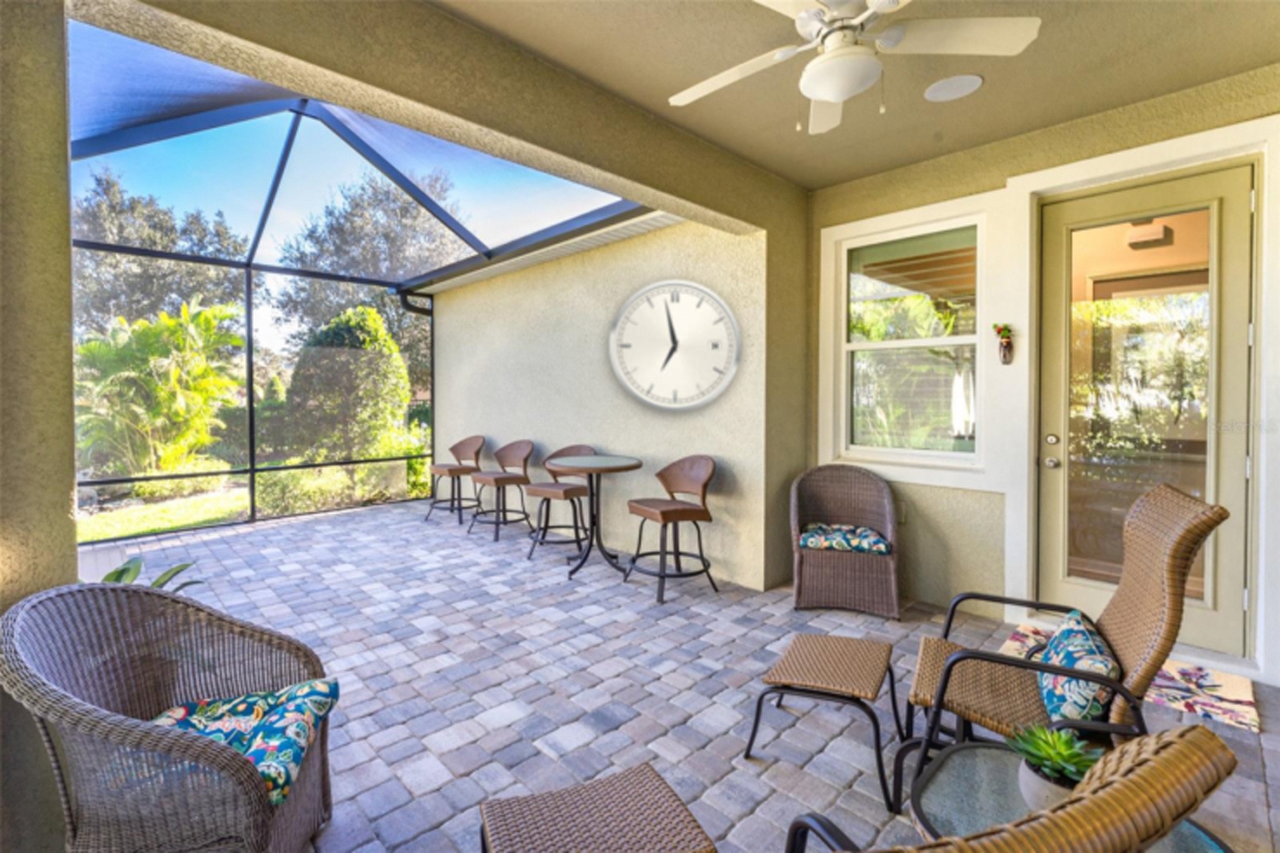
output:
6.58
